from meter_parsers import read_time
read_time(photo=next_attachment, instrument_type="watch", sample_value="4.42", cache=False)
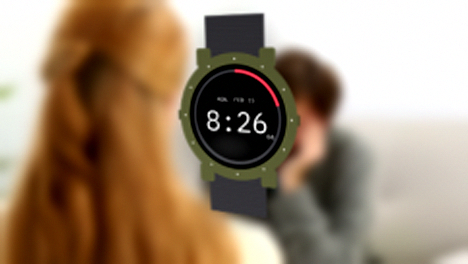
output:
8.26
